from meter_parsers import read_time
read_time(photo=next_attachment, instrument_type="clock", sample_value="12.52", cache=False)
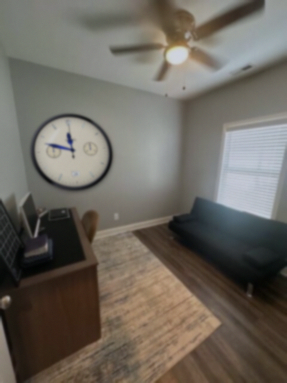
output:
11.48
